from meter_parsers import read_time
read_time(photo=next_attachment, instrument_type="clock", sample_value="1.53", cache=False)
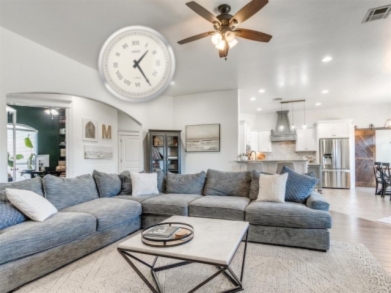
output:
1.25
